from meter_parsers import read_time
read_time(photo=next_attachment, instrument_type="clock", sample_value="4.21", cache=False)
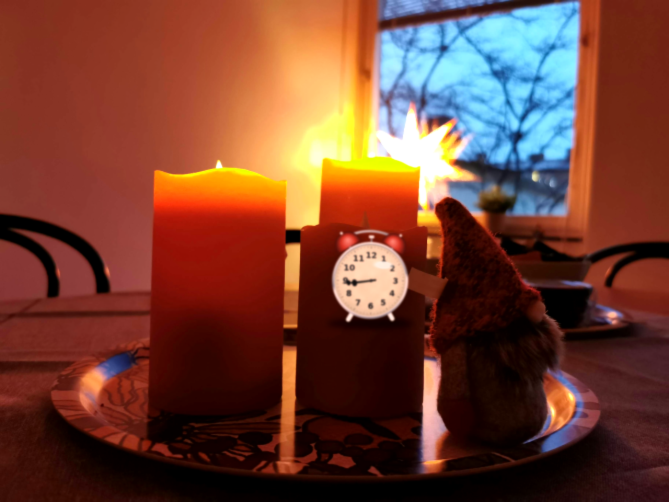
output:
8.44
